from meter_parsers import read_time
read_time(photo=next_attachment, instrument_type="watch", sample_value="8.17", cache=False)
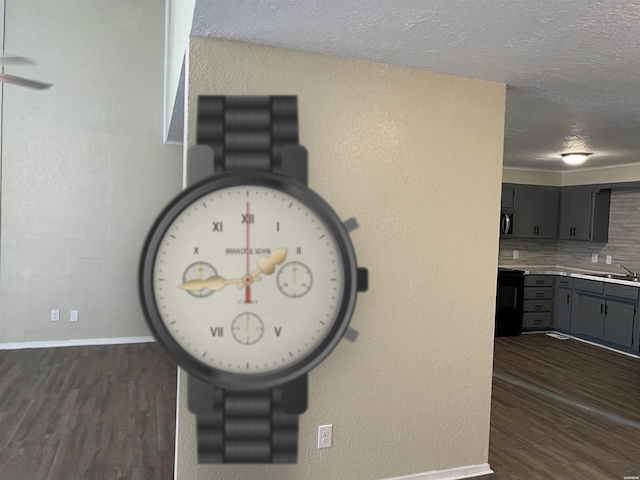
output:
1.44
